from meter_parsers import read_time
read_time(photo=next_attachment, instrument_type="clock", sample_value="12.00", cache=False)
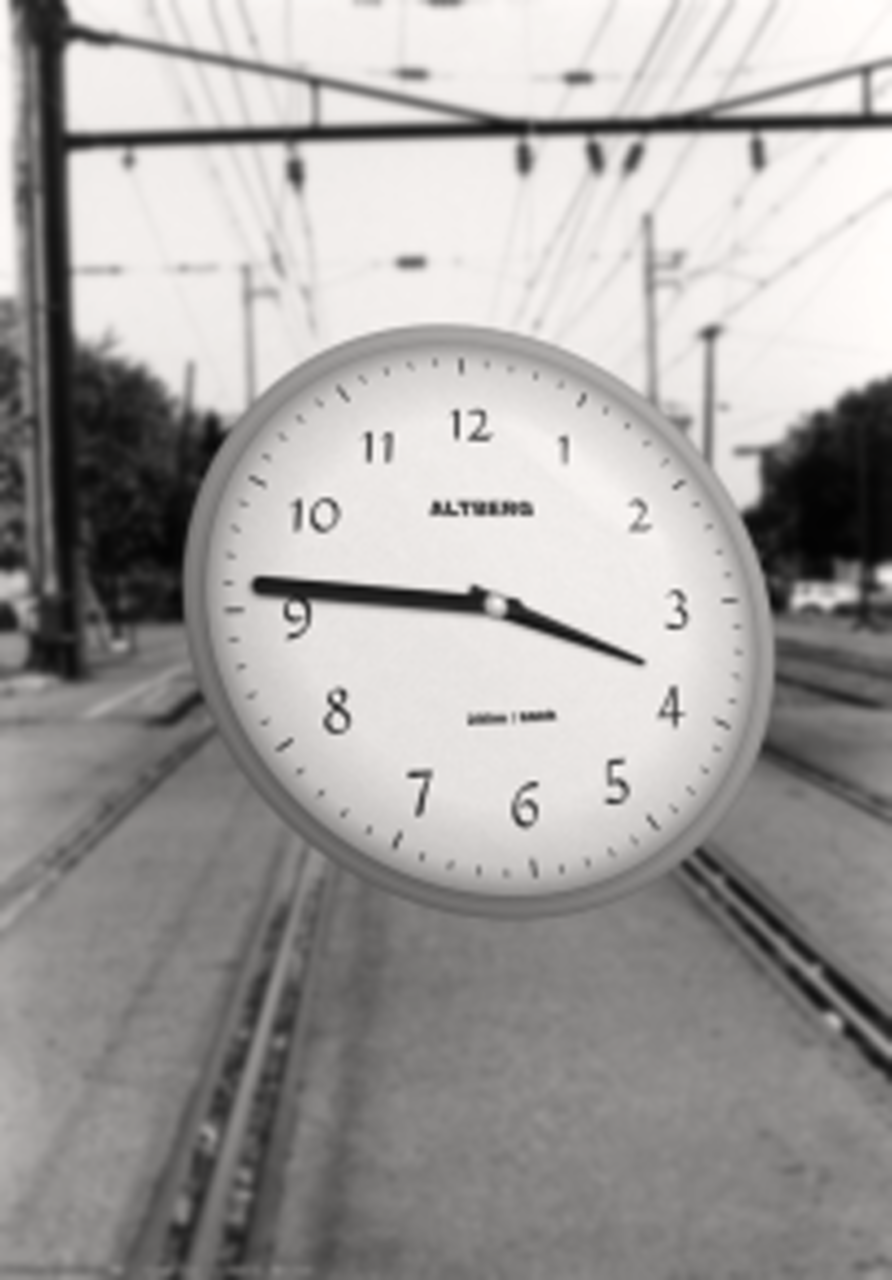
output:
3.46
